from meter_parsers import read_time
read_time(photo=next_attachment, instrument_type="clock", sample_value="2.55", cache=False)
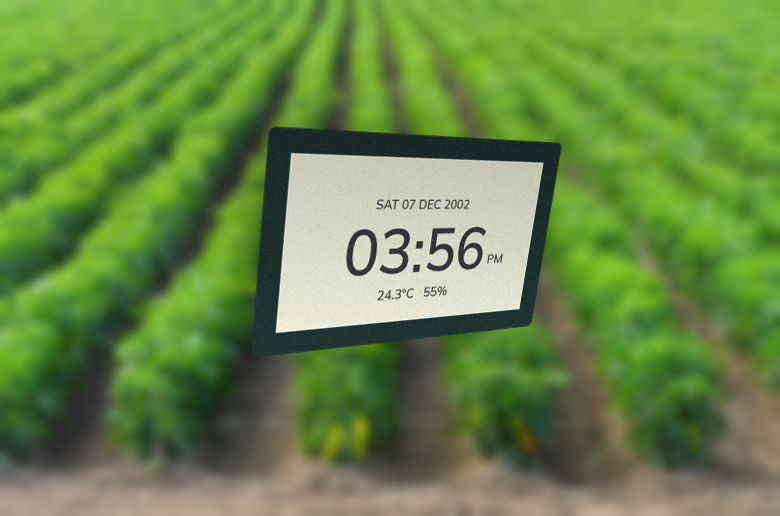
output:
3.56
